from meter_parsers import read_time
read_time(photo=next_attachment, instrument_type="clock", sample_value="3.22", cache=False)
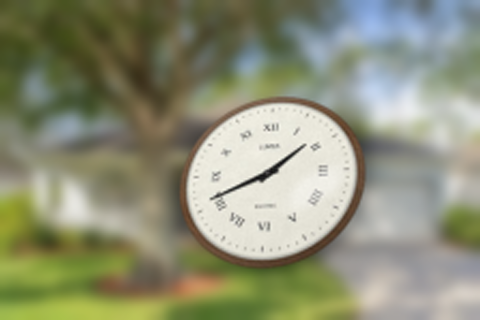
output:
1.41
